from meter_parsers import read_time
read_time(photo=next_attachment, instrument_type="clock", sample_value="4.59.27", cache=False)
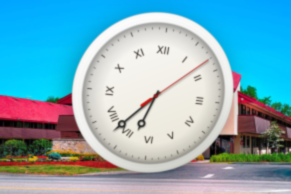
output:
6.37.08
